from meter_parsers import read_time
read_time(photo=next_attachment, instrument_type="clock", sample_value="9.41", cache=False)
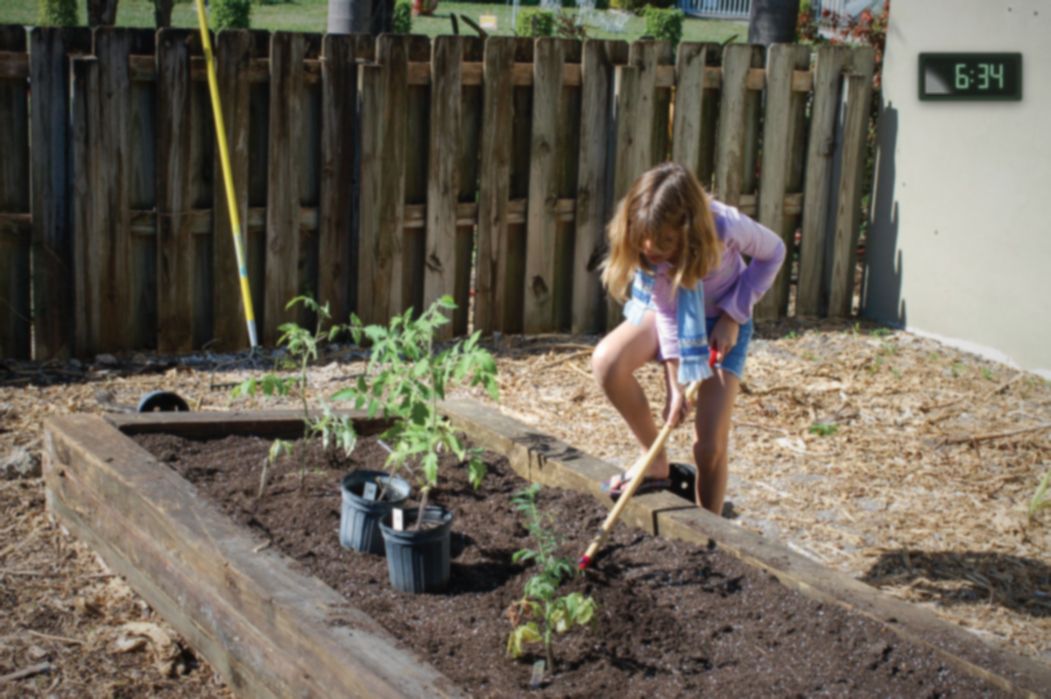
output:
6.34
